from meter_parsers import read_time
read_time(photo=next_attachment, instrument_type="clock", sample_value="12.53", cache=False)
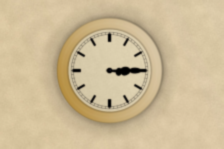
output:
3.15
